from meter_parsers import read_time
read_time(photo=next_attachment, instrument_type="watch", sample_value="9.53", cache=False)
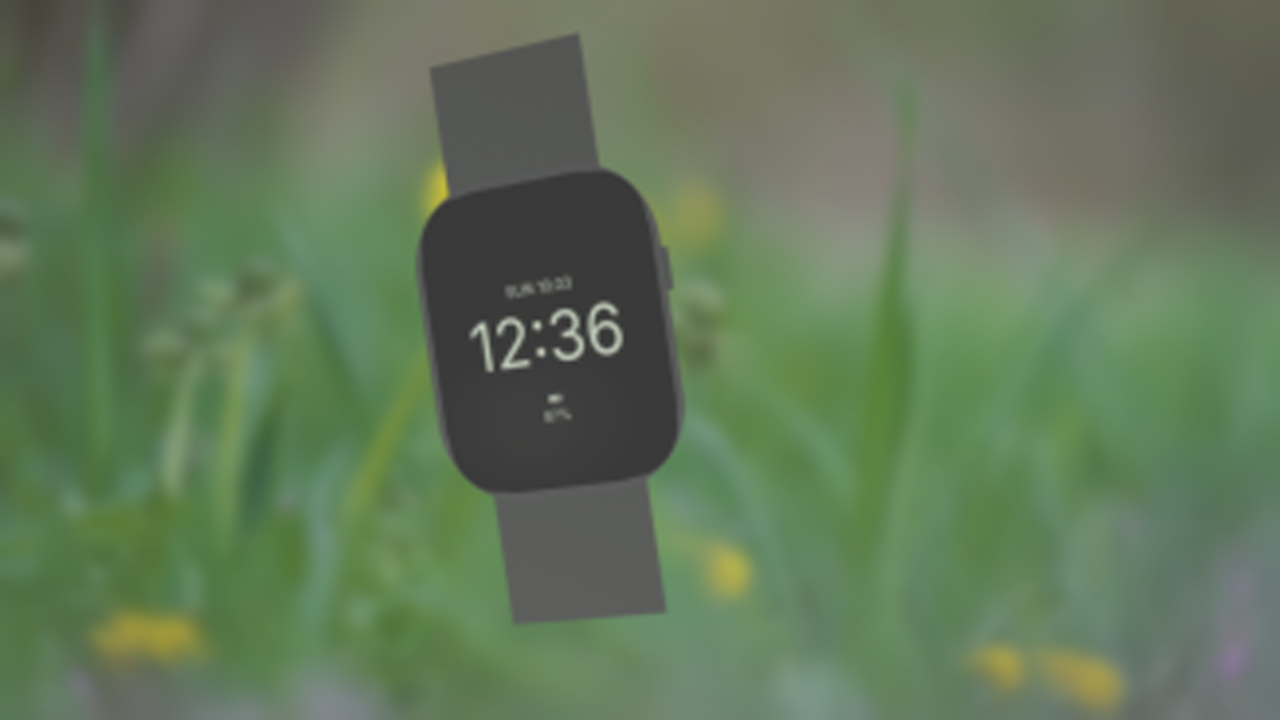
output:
12.36
